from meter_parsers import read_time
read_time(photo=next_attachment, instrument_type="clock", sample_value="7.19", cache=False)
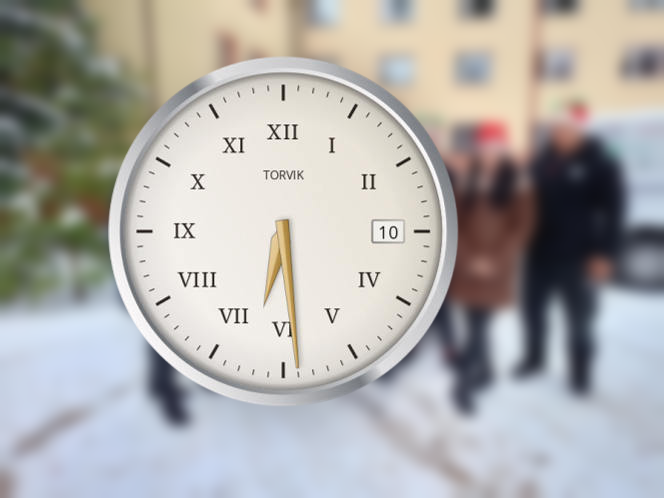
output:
6.29
